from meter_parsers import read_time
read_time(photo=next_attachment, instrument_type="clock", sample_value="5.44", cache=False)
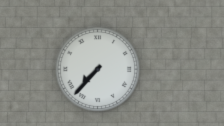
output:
7.37
